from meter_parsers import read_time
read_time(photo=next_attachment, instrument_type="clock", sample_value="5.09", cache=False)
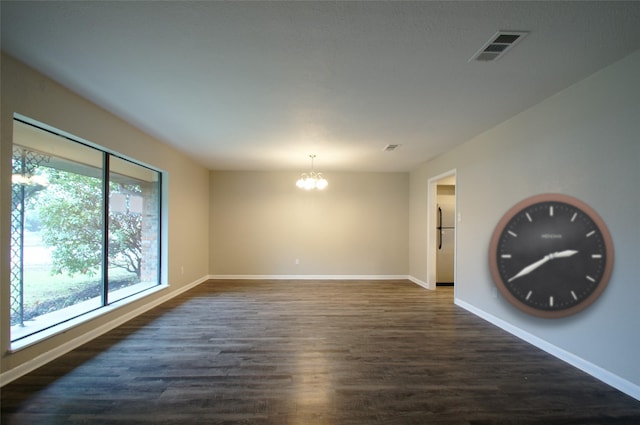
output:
2.40
